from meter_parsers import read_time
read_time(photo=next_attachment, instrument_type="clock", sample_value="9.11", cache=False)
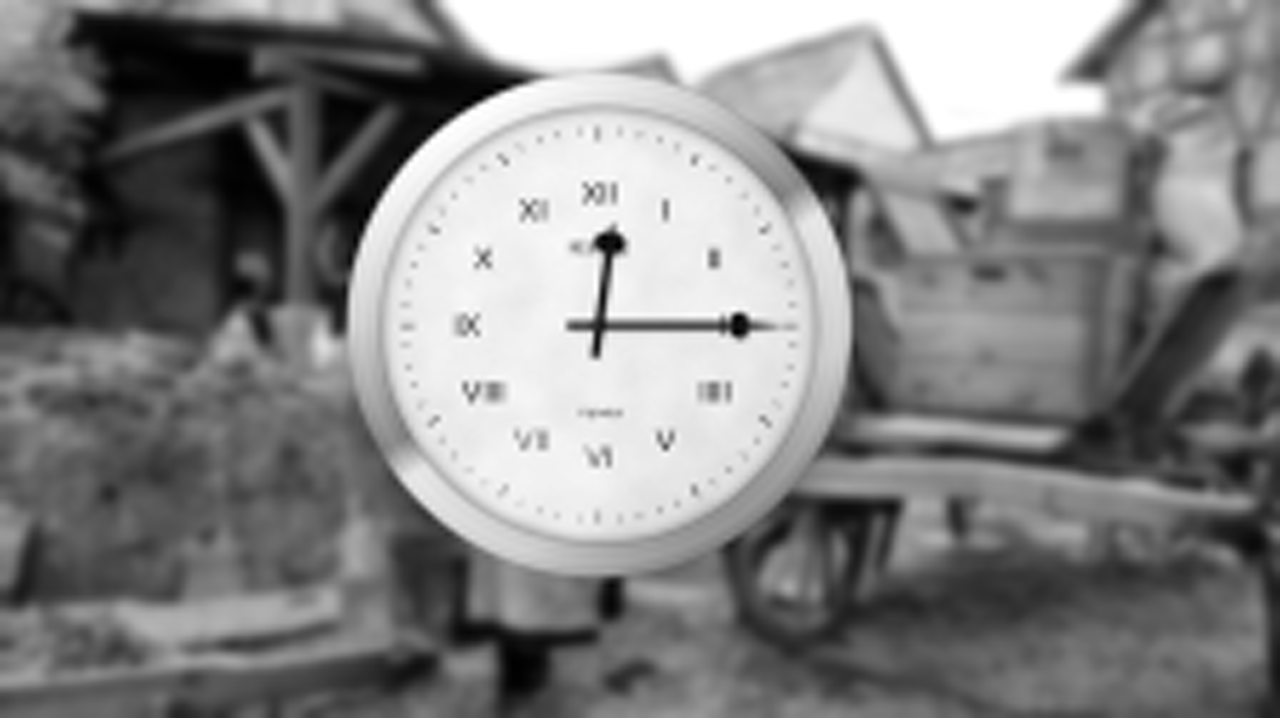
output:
12.15
